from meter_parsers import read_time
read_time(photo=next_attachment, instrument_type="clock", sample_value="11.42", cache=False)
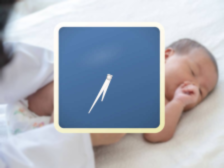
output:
6.35
